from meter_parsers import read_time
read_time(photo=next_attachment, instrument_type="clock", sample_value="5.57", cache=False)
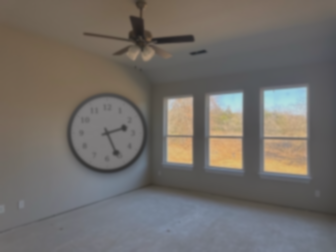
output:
2.26
